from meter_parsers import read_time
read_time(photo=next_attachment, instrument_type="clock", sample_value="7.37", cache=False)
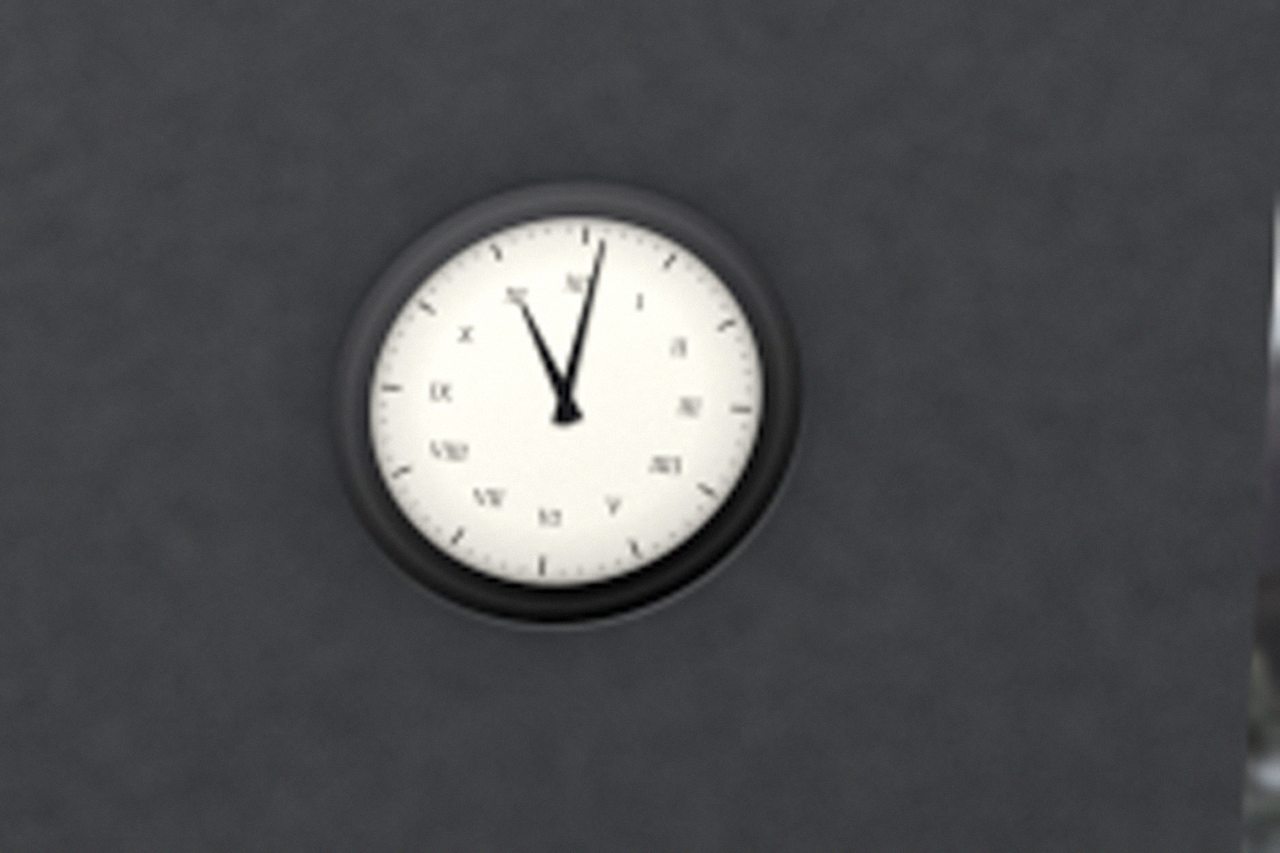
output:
11.01
